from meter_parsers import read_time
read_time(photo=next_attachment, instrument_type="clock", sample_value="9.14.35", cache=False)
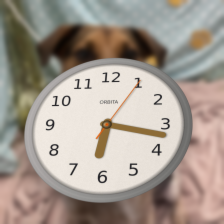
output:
6.17.05
